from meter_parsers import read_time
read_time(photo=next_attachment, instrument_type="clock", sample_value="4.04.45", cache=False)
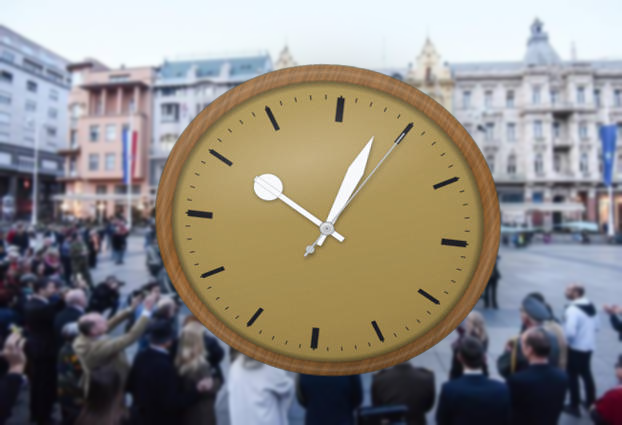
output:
10.03.05
